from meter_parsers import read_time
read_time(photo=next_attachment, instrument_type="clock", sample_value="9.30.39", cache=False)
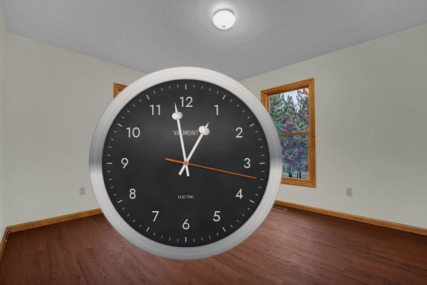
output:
12.58.17
